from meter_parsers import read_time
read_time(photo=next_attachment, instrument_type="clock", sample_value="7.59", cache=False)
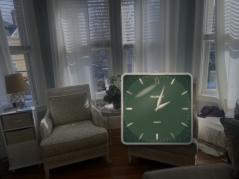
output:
2.03
